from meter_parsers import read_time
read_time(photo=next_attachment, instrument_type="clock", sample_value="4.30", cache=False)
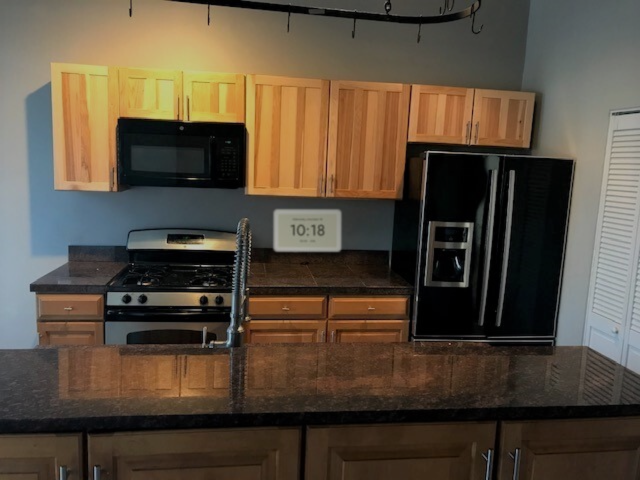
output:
10.18
